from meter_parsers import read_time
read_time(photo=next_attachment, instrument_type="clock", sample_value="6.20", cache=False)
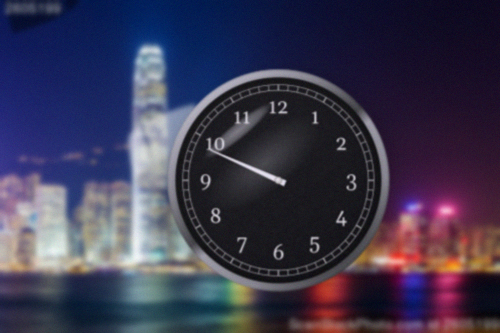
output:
9.49
